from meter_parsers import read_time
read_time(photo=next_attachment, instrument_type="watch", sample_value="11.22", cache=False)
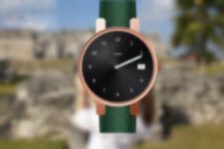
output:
2.11
